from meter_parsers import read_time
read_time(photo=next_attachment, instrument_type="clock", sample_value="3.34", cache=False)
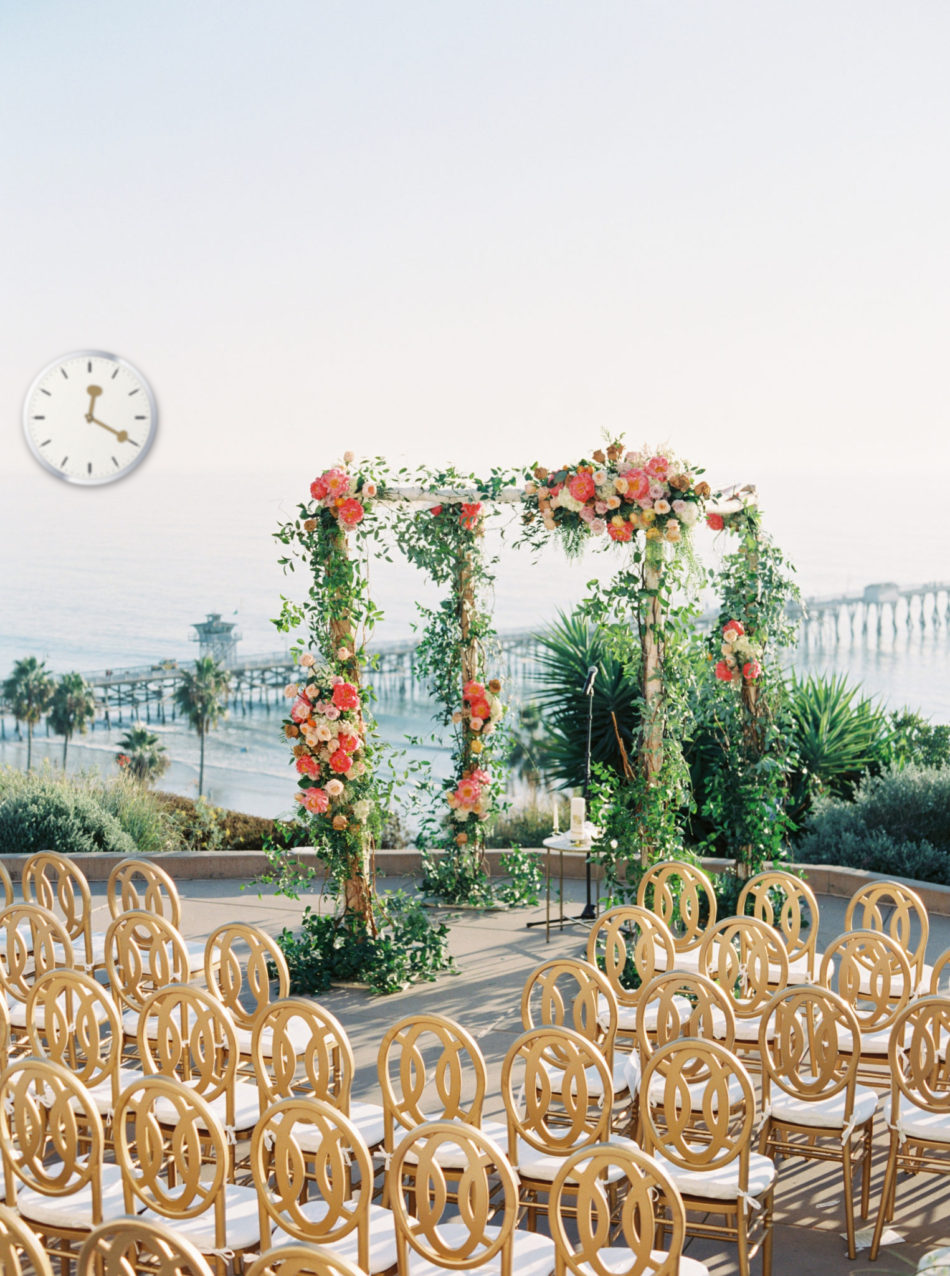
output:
12.20
